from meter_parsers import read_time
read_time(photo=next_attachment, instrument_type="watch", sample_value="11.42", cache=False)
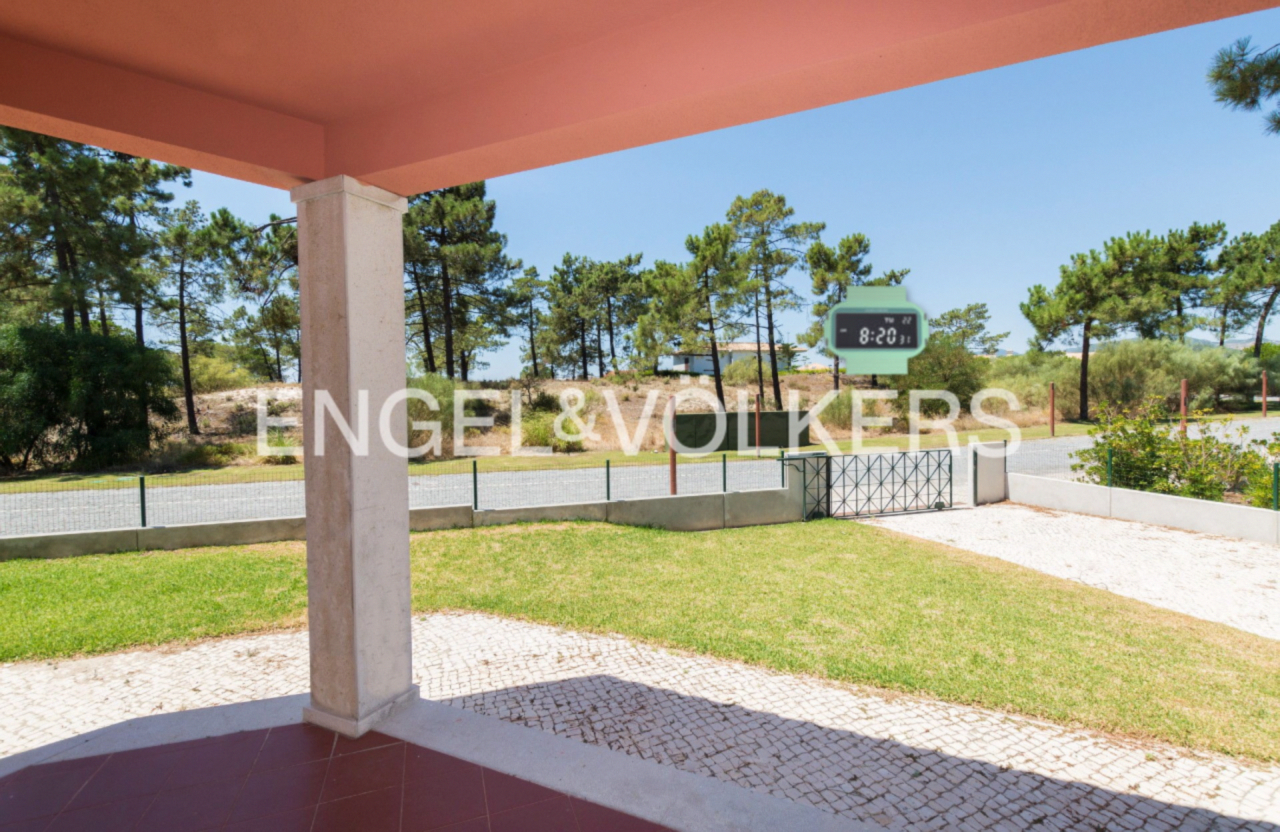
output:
8.20
